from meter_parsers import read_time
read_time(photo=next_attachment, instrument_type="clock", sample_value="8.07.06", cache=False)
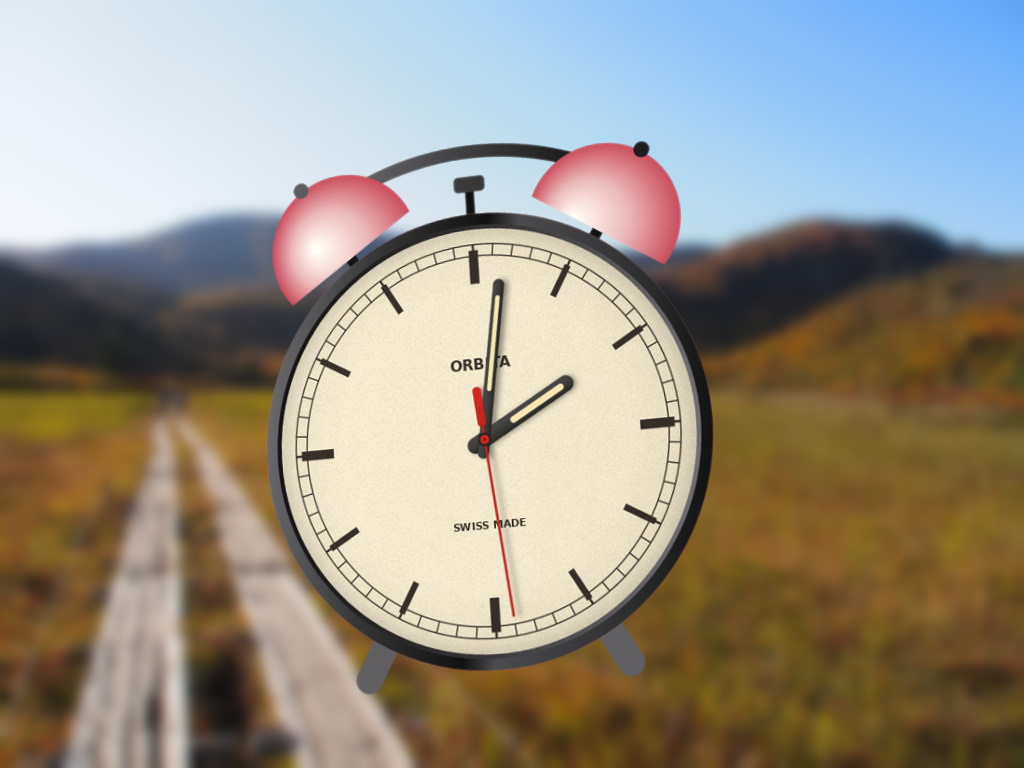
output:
2.01.29
